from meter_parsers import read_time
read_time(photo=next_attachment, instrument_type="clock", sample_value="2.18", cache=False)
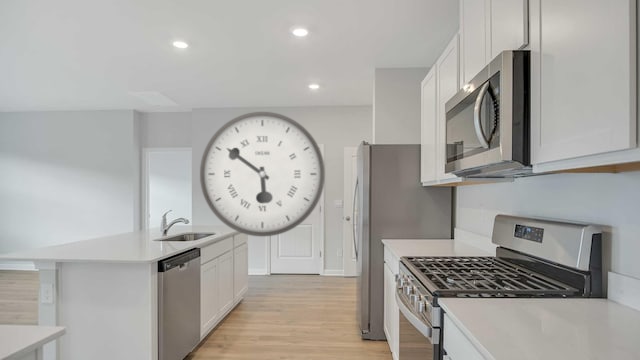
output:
5.51
